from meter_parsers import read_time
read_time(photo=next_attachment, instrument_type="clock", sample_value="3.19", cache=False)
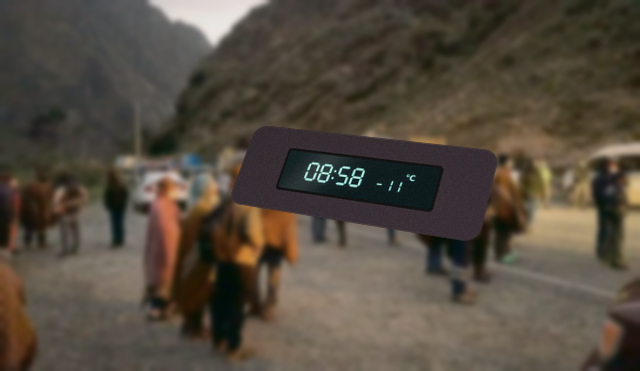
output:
8.58
